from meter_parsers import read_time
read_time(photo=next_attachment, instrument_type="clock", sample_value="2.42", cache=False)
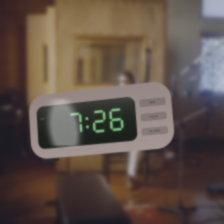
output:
7.26
